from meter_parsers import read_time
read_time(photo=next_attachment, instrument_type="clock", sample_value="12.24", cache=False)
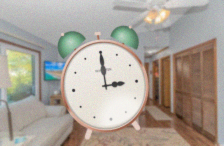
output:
3.00
